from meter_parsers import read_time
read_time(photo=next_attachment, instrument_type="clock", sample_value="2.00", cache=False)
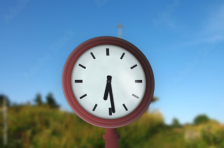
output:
6.29
